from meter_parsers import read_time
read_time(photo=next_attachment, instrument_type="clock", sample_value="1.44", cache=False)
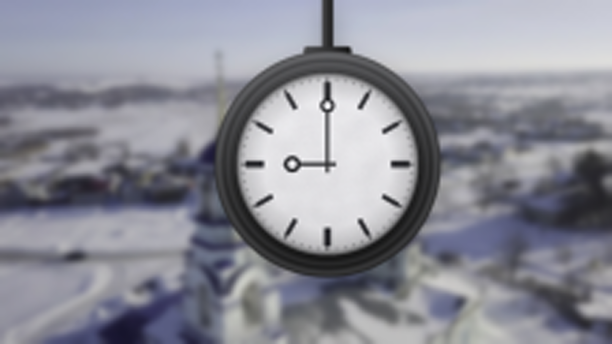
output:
9.00
